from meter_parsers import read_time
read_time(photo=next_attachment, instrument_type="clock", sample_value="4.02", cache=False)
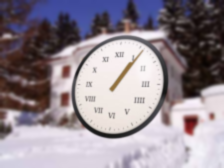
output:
1.06
